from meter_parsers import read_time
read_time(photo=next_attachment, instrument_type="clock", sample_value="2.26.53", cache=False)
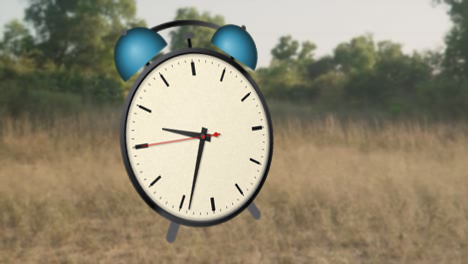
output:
9.33.45
